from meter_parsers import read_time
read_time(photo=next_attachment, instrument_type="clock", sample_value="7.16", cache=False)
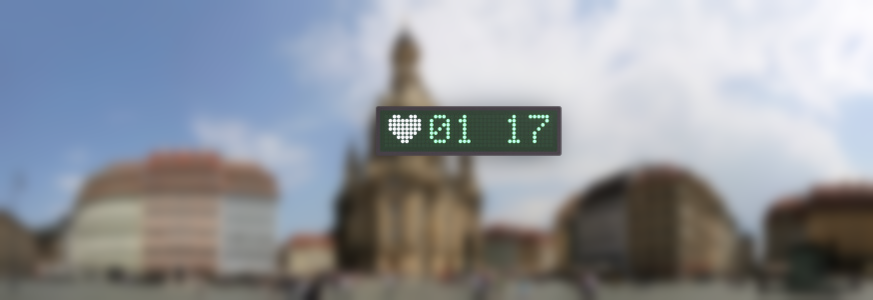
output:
1.17
